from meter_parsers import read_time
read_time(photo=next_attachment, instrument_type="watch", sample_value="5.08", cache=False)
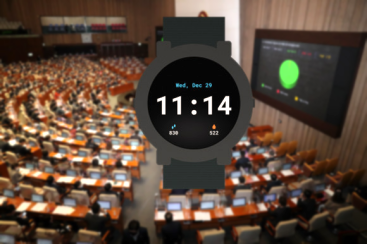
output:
11.14
